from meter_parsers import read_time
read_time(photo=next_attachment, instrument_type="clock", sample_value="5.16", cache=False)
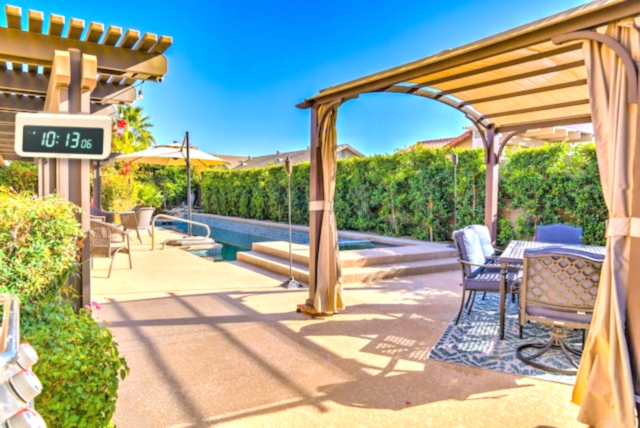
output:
10.13
